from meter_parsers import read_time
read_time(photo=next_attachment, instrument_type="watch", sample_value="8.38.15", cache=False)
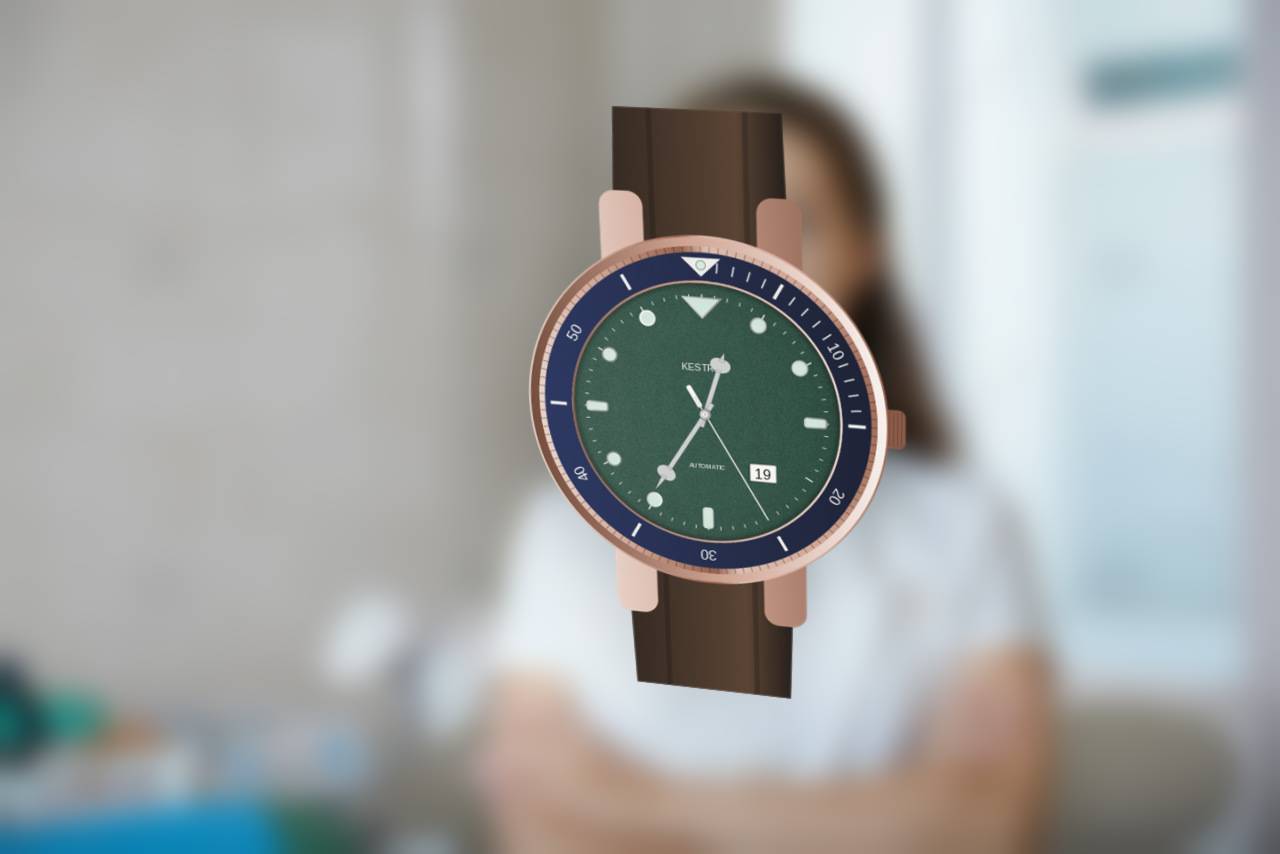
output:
12.35.25
